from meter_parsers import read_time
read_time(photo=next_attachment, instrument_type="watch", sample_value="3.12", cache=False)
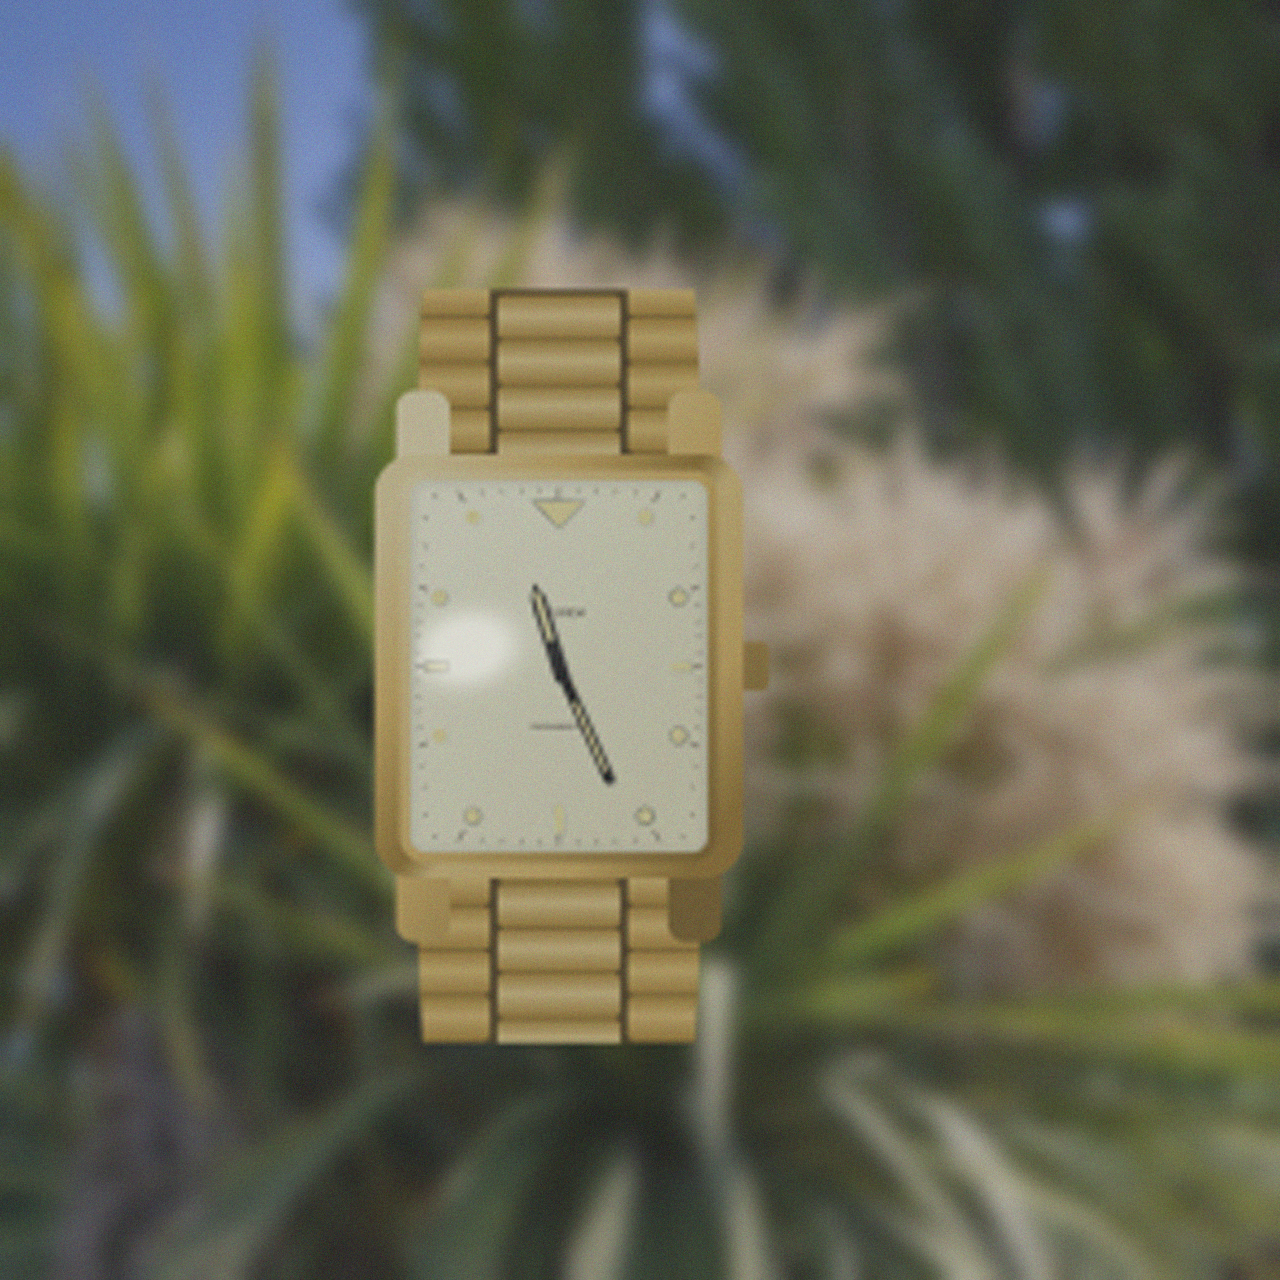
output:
11.26
